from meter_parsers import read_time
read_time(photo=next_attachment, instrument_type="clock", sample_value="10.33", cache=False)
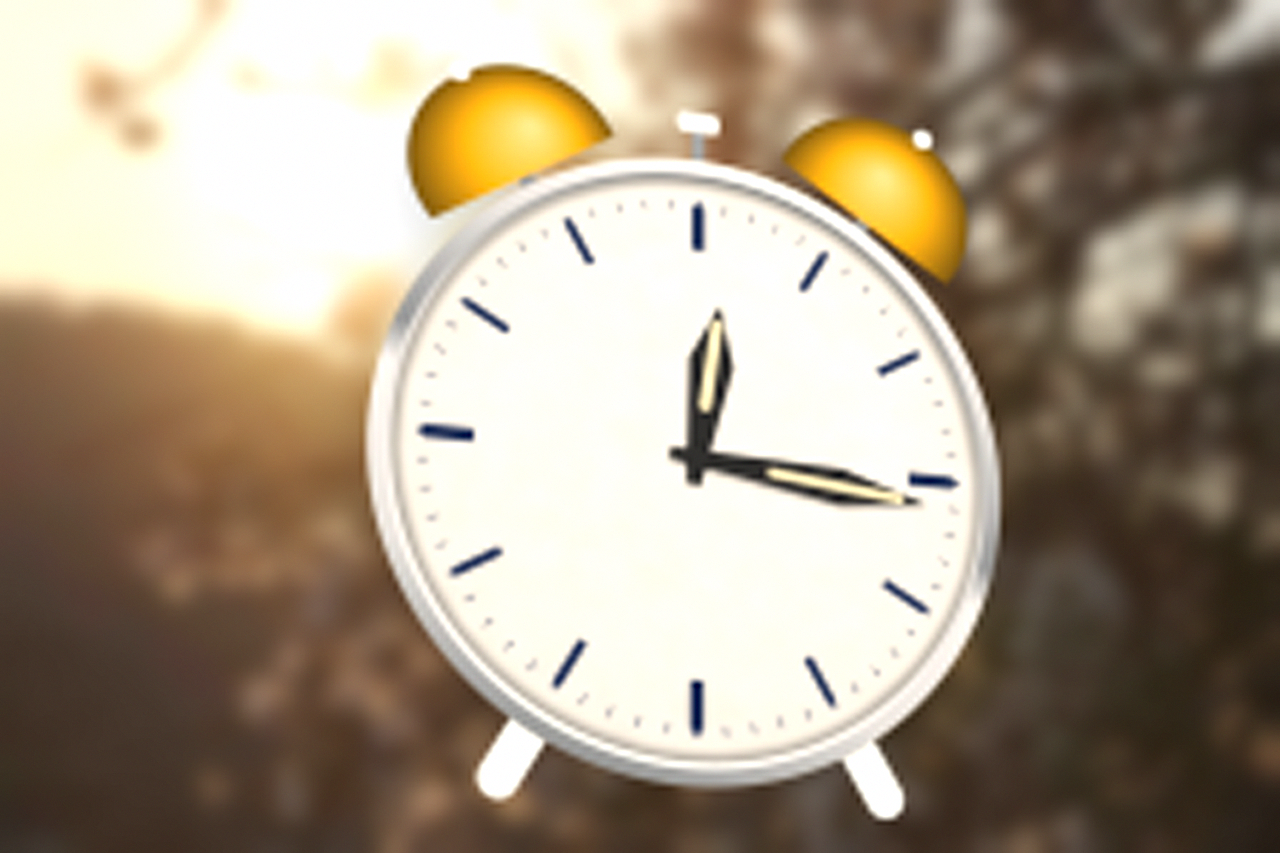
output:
12.16
